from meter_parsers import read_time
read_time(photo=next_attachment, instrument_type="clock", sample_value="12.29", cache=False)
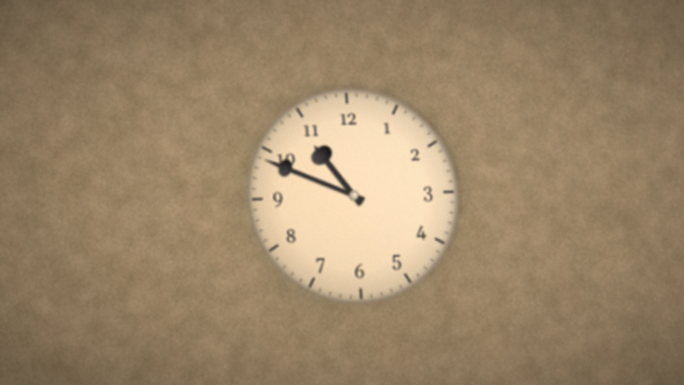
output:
10.49
